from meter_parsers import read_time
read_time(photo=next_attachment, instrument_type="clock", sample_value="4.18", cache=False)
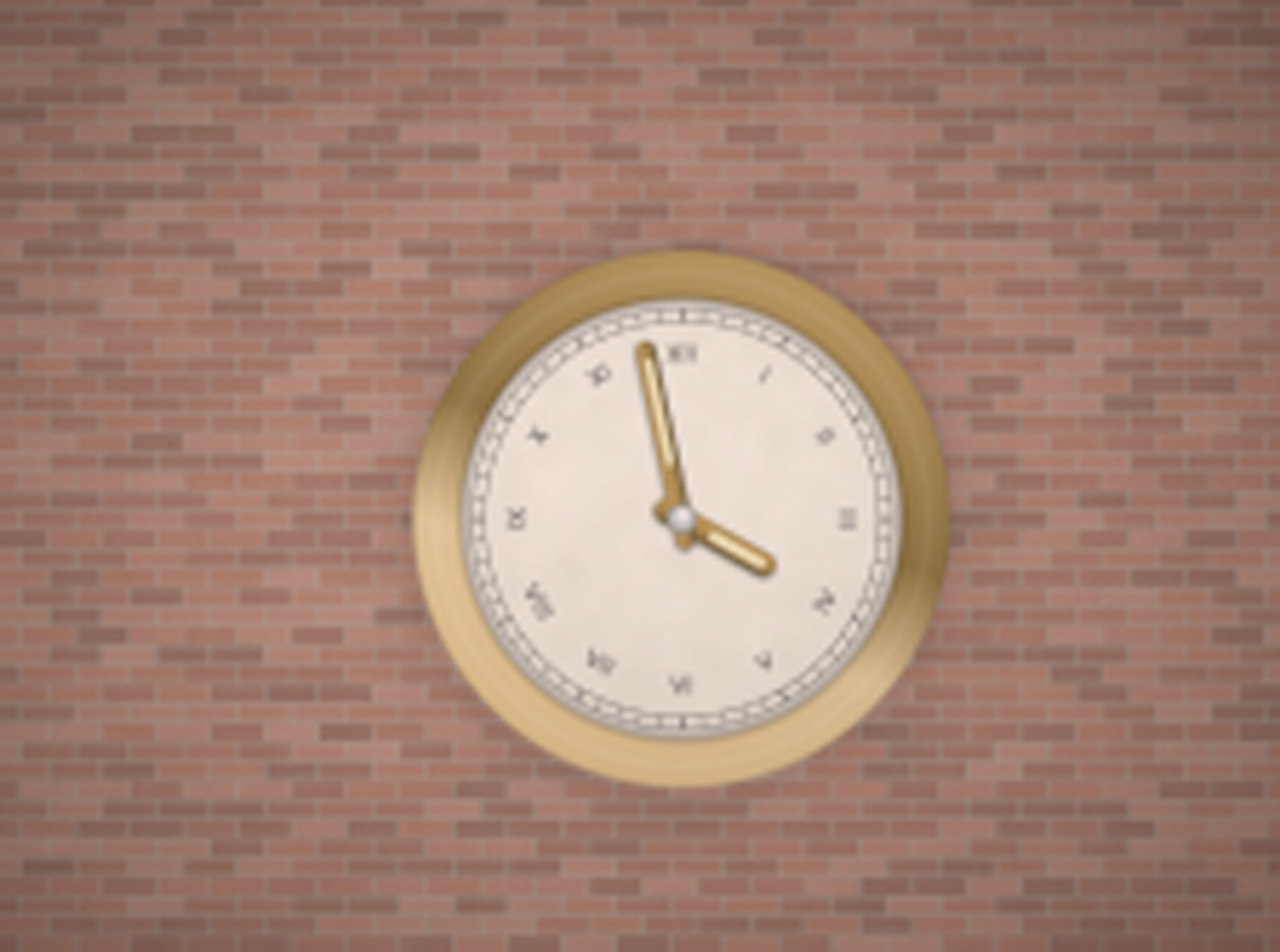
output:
3.58
